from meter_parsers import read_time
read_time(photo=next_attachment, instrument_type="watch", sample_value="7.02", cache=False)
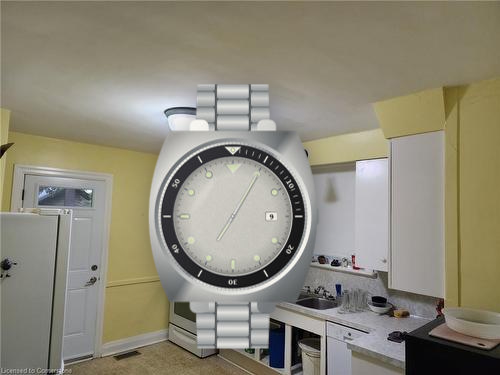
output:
7.05
